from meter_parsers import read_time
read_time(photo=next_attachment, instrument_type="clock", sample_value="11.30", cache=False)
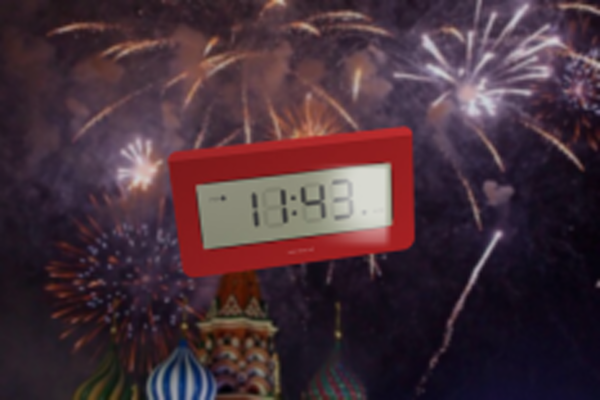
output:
11.43
